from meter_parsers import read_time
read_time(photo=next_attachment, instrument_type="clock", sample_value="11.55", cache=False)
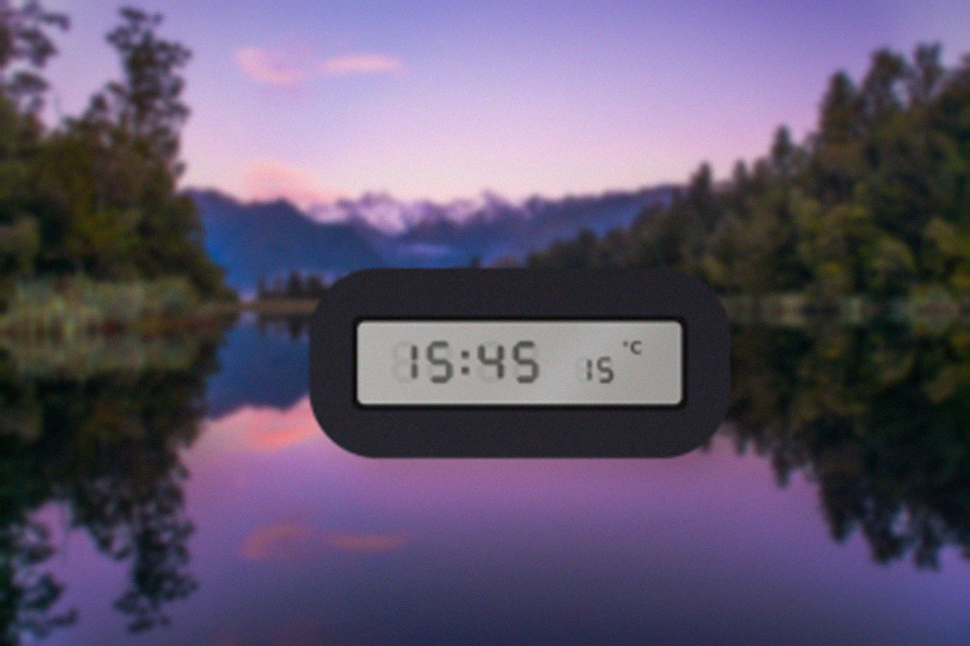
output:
15.45
